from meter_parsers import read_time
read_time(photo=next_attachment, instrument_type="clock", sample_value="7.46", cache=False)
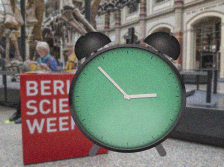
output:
2.53
